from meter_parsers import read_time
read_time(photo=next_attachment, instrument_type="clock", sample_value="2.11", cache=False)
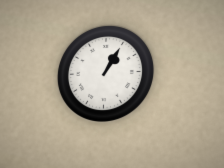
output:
1.05
